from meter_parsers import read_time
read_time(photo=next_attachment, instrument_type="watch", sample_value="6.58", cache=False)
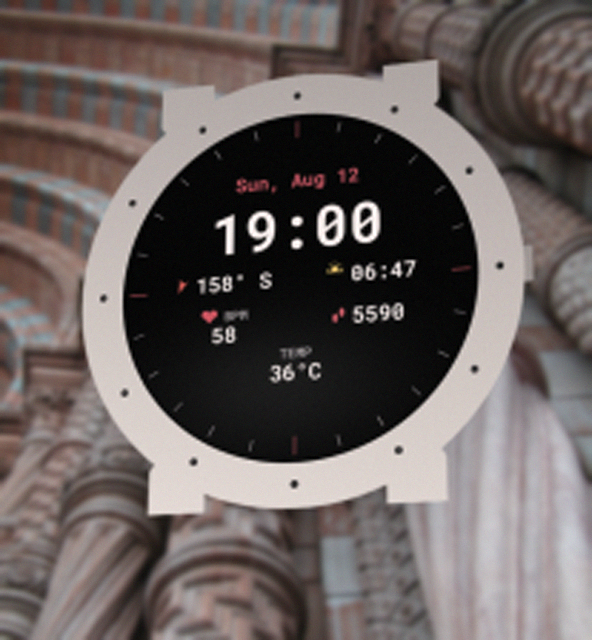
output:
19.00
